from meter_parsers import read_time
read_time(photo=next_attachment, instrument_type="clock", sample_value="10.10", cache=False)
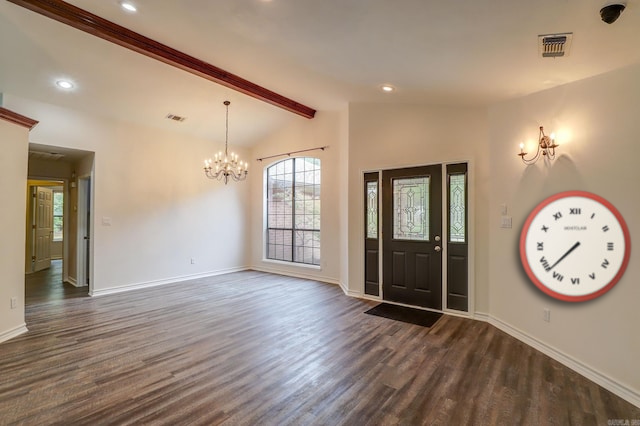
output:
7.38
